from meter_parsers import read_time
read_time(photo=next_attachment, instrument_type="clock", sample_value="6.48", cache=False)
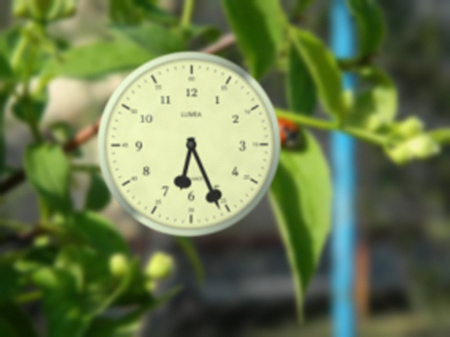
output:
6.26
